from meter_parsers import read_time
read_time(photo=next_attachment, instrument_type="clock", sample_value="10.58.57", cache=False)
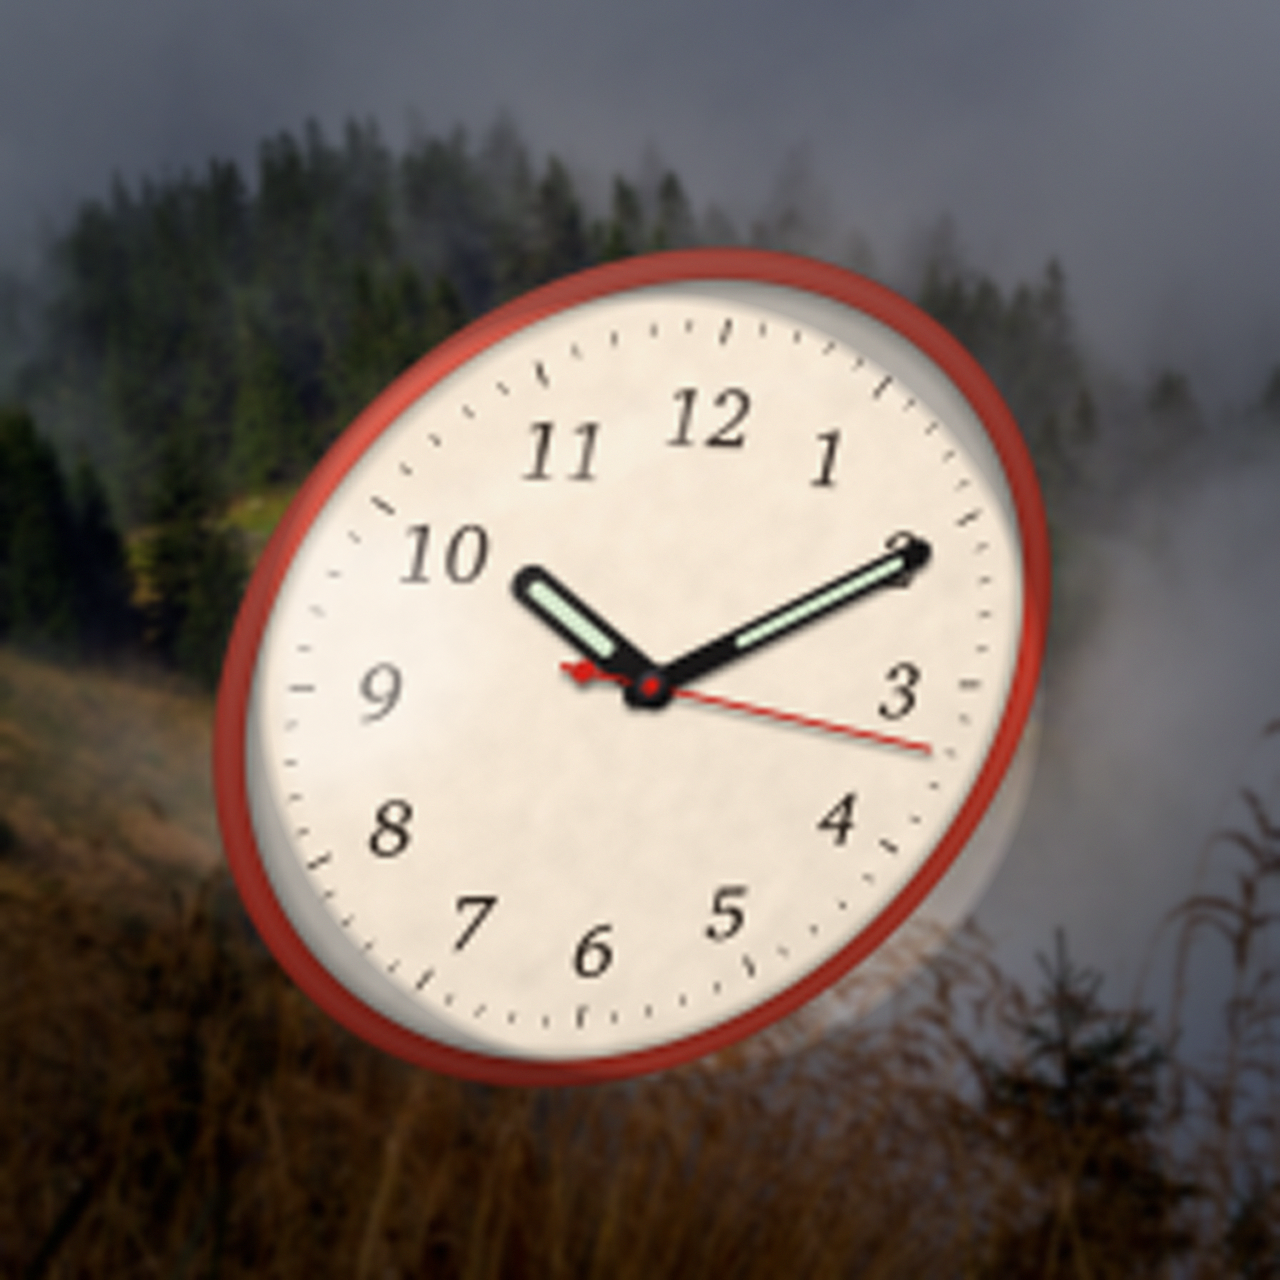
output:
10.10.17
